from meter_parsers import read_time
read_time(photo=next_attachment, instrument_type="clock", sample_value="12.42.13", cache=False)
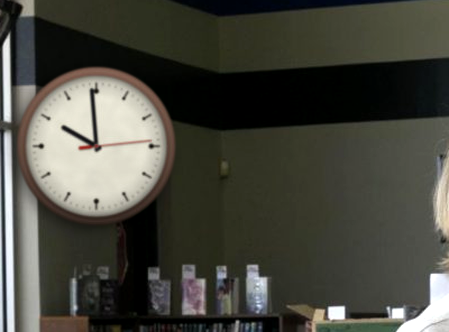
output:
9.59.14
